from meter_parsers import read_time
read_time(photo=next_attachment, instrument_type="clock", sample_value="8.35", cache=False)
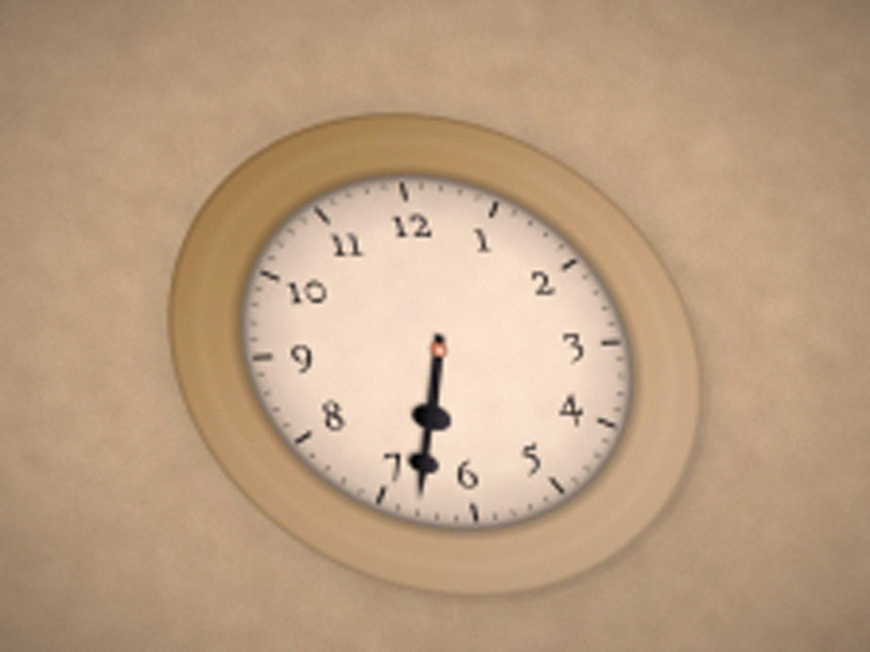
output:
6.33
